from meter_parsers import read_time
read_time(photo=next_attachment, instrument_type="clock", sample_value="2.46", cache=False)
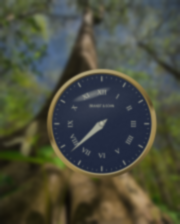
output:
7.38
